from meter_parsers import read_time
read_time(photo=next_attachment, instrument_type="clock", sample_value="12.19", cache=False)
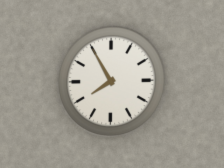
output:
7.55
